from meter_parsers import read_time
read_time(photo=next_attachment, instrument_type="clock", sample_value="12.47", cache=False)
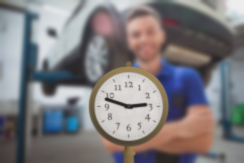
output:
2.48
